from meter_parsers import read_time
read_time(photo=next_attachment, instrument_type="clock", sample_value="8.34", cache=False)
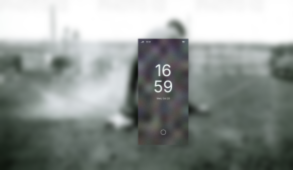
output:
16.59
